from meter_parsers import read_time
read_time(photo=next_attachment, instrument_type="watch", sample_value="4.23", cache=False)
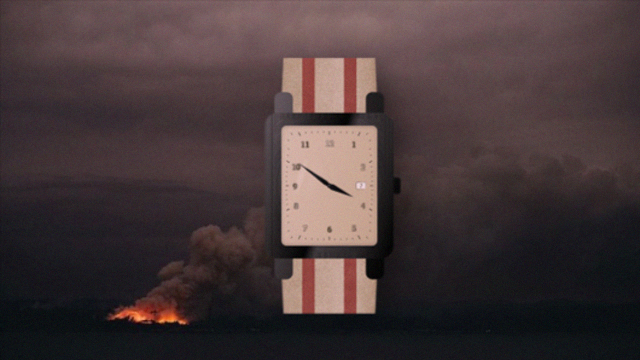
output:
3.51
